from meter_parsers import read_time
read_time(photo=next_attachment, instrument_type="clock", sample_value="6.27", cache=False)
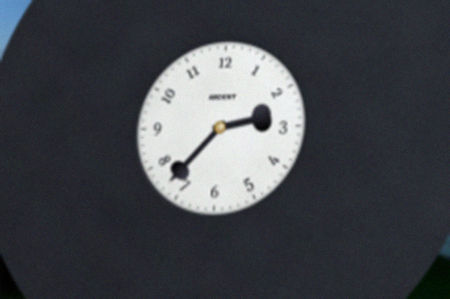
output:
2.37
